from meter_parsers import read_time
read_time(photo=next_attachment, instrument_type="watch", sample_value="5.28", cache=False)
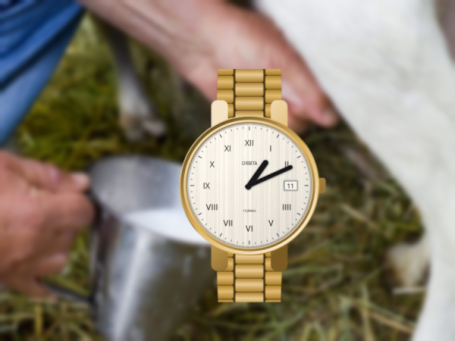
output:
1.11
